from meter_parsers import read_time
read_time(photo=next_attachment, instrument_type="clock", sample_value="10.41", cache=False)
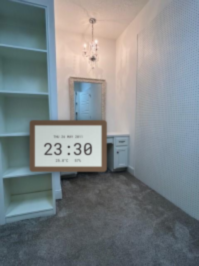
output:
23.30
